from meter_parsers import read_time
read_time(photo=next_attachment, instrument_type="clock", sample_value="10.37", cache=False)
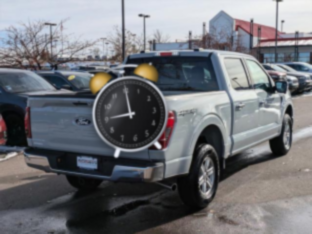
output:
9.00
